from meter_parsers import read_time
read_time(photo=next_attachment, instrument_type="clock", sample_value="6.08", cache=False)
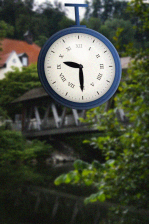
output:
9.30
